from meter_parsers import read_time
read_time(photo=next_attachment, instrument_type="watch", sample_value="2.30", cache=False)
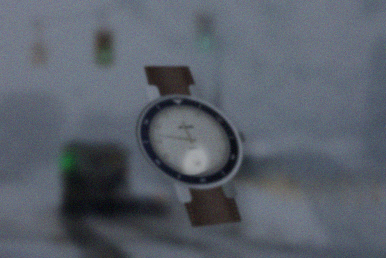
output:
11.47
